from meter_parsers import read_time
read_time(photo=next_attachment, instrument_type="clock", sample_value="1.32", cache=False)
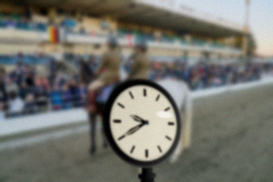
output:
9.40
